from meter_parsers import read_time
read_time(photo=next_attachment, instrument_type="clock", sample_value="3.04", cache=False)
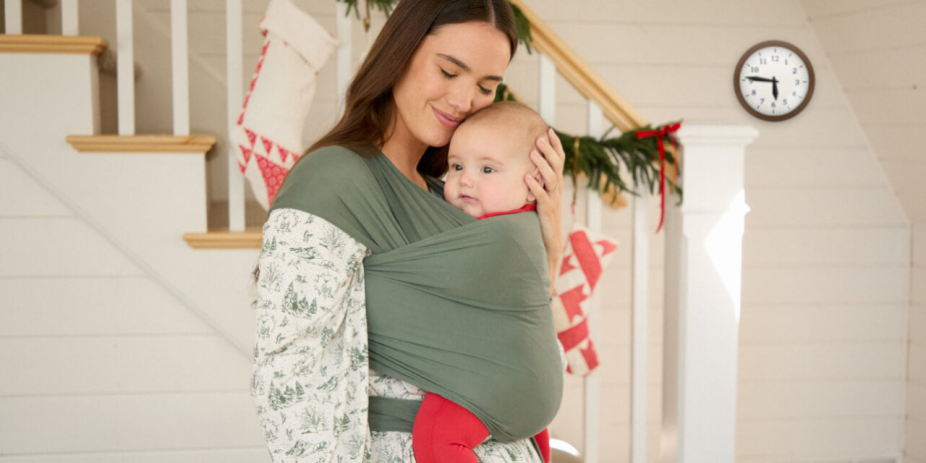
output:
5.46
